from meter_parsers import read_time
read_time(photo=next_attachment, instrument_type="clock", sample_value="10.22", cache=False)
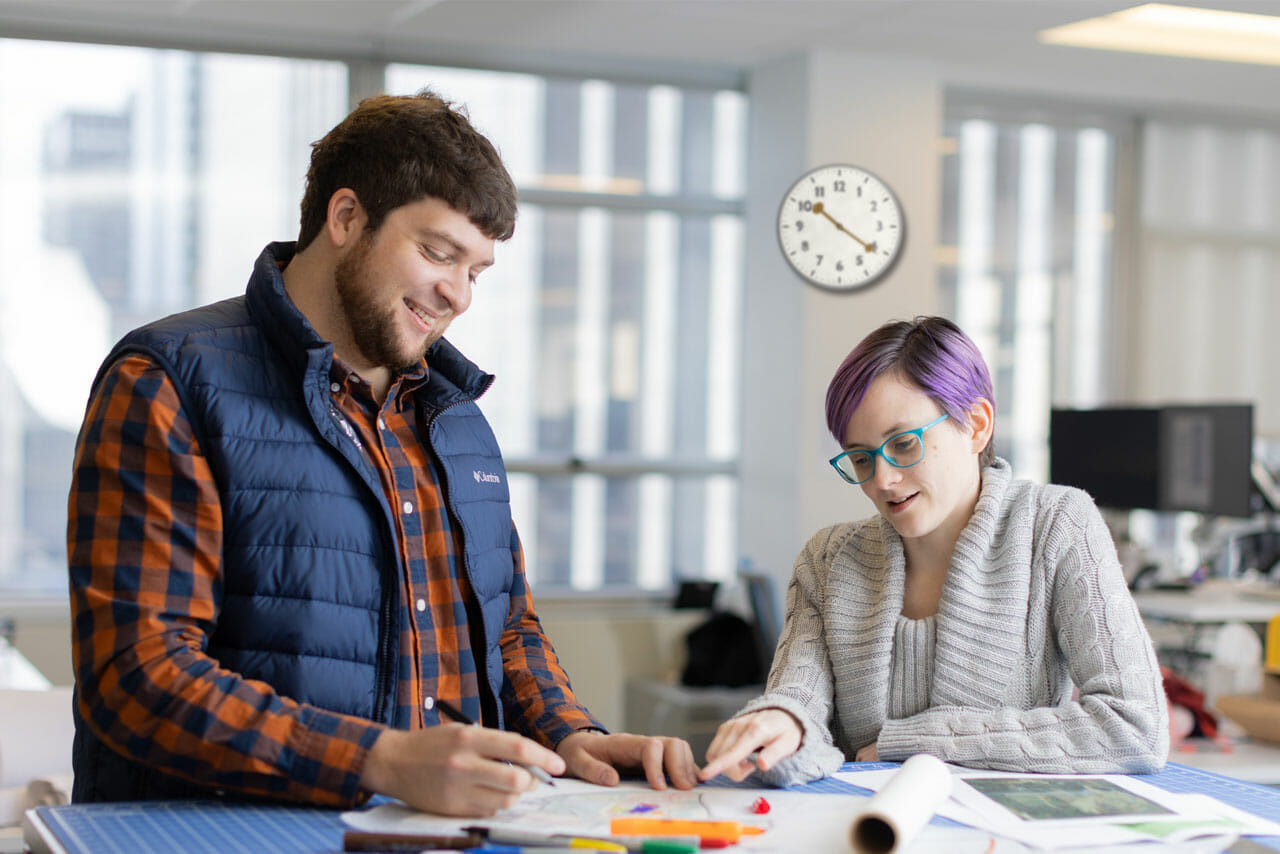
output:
10.21
